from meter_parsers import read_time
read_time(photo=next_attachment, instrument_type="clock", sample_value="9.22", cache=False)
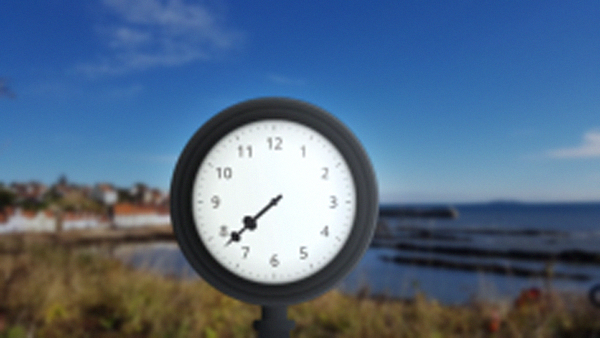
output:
7.38
